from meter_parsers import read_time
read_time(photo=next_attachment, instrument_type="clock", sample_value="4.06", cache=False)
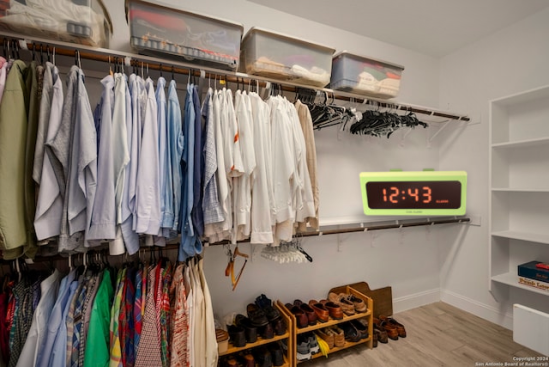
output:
12.43
